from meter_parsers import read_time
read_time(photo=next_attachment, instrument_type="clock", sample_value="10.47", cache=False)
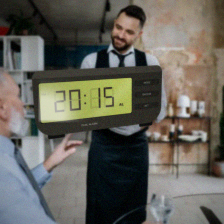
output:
20.15
